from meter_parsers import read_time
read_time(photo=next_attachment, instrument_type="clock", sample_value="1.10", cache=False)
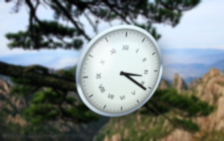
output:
3.21
